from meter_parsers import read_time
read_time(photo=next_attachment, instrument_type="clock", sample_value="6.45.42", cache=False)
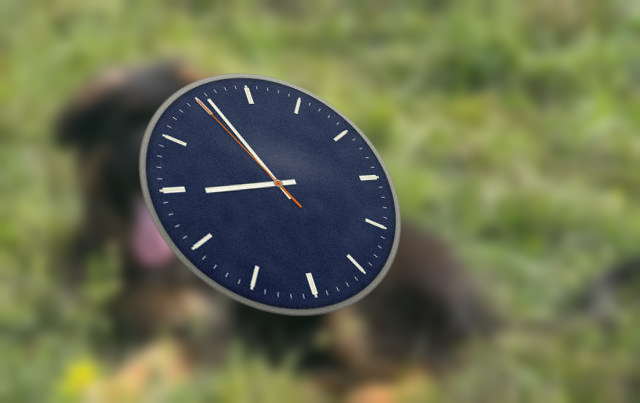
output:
8.55.55
